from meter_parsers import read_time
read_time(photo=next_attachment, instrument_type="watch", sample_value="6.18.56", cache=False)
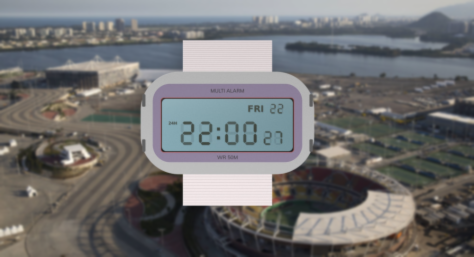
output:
22.00.27
